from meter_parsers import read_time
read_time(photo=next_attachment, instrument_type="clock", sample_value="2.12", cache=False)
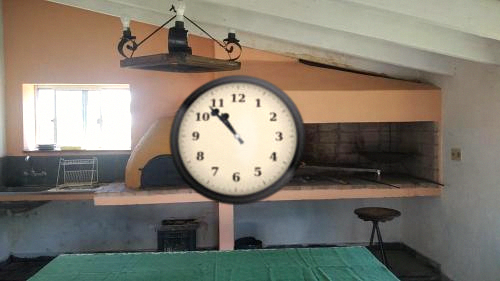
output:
10.53
